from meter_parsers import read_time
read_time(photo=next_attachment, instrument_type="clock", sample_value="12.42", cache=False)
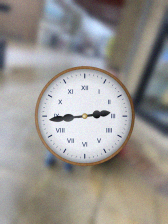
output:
2.44
